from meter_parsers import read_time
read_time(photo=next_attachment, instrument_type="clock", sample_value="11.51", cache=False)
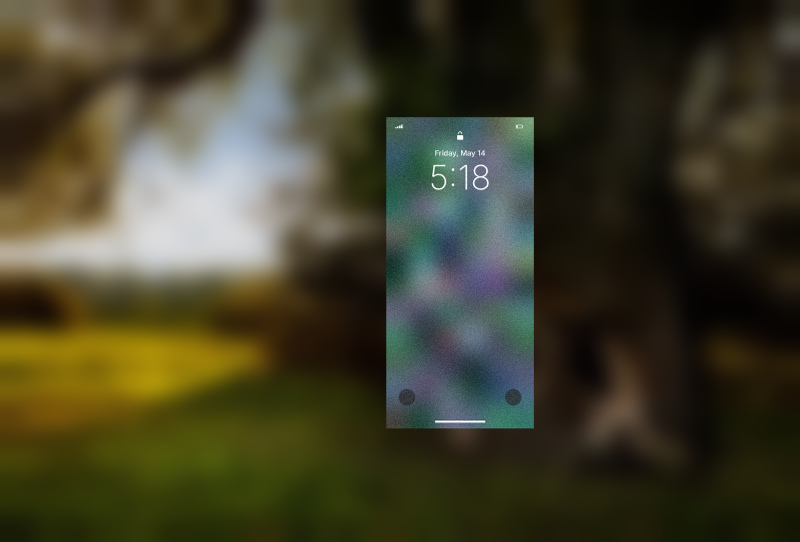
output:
5.18
